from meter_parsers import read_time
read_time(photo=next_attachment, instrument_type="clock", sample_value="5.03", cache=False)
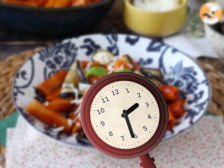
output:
2.31
